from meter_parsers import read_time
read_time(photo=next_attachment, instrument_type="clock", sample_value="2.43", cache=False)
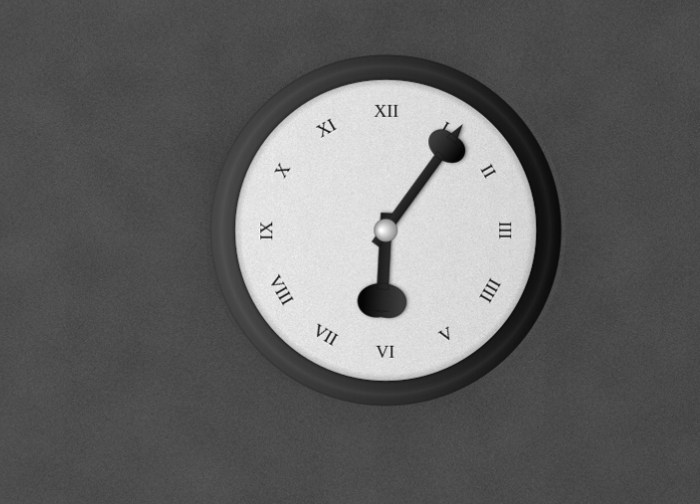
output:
6.06
